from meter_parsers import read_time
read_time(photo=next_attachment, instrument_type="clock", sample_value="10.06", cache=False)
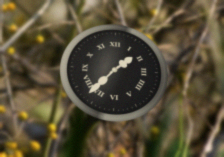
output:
1.37
